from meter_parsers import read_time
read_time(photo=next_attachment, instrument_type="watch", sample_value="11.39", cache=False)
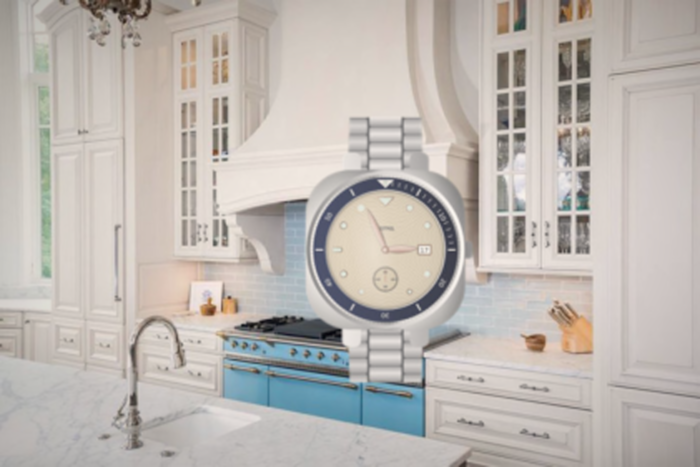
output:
2.56
